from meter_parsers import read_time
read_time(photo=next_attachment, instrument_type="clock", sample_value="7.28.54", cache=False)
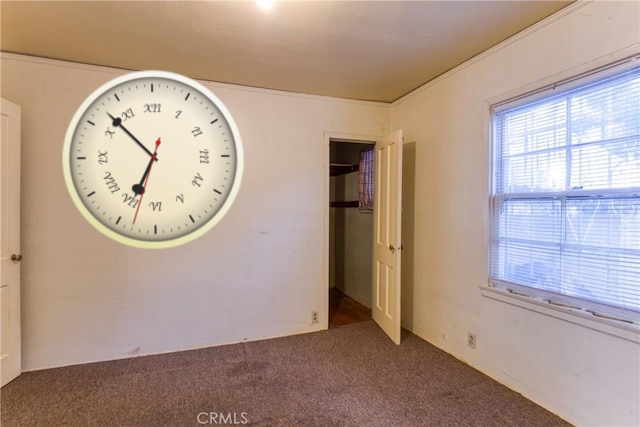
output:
6.52.33
